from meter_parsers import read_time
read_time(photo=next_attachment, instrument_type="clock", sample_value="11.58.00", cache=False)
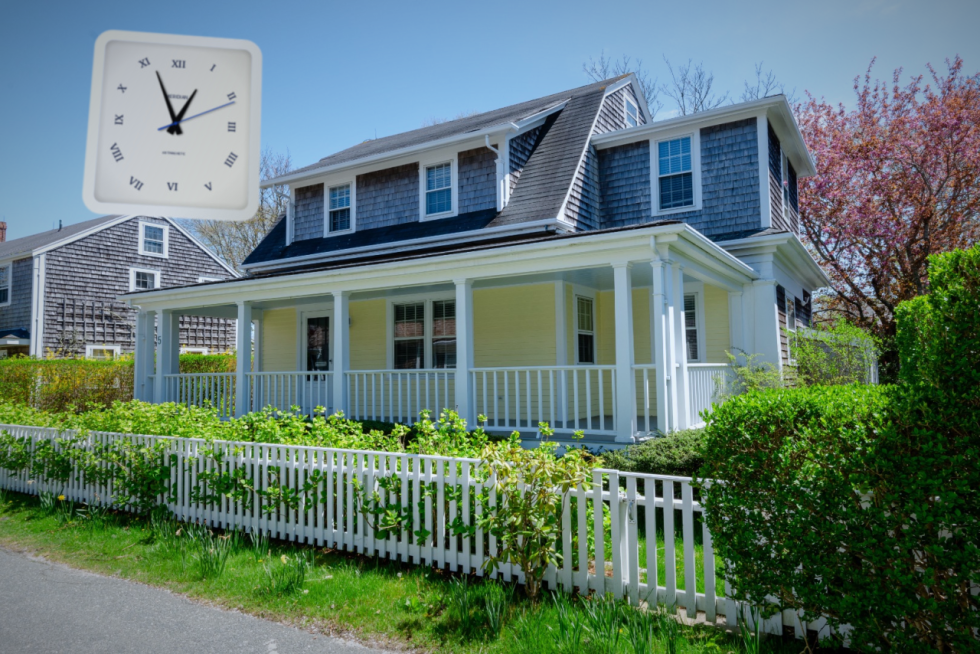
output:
12.56.11
